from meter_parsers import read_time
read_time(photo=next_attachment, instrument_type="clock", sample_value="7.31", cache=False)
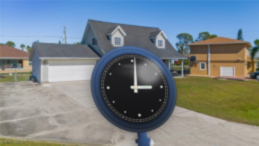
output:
3.01
